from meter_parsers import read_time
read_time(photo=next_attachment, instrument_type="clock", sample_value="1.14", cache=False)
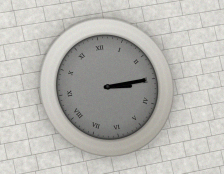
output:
3.15
